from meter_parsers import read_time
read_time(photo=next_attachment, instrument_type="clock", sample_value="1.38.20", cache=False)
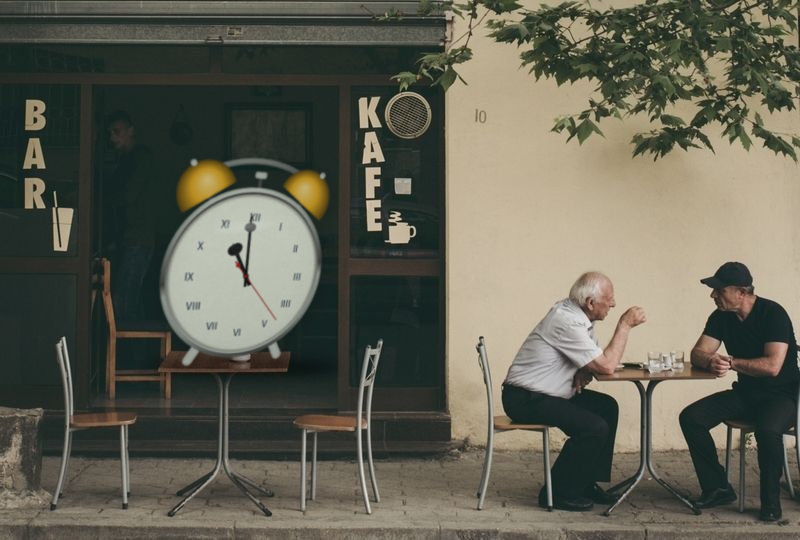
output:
10.59.23
